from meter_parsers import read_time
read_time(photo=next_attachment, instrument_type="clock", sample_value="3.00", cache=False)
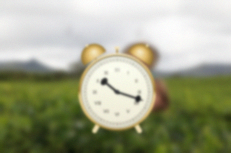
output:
10.18
